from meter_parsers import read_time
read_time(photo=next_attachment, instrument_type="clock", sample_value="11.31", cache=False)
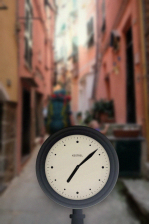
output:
7.08
